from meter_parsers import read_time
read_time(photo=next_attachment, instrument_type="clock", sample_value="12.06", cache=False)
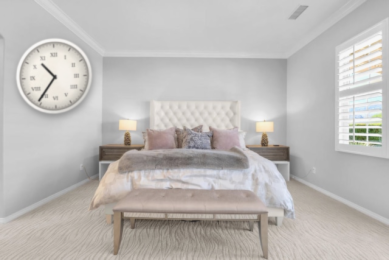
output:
10.36
